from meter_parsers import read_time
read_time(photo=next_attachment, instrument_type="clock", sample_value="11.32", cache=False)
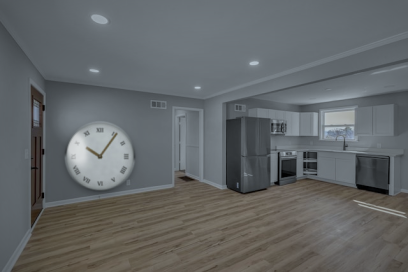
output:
10.06
